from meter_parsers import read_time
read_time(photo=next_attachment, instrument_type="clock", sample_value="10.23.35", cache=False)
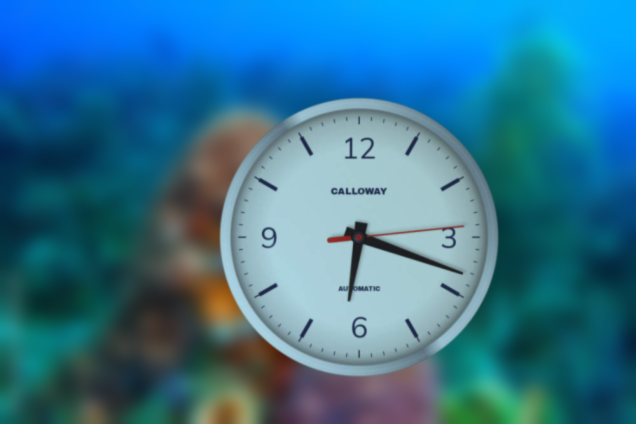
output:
6.18.14
